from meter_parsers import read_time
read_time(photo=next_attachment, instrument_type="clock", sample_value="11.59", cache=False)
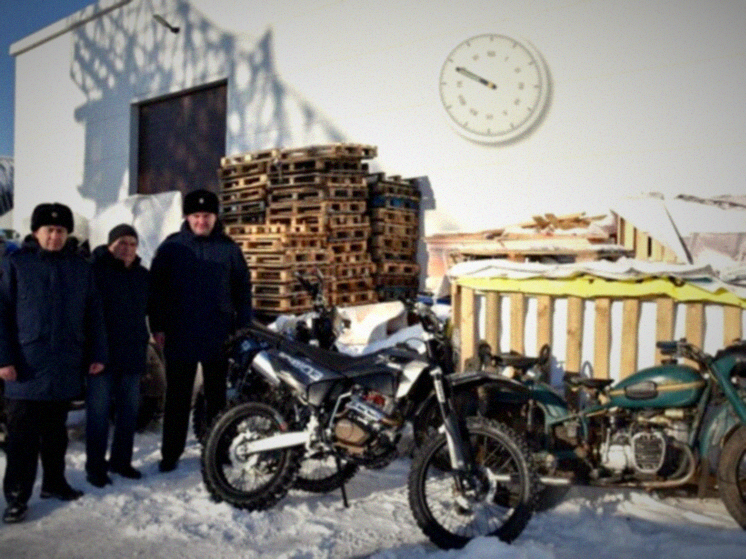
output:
9.49
